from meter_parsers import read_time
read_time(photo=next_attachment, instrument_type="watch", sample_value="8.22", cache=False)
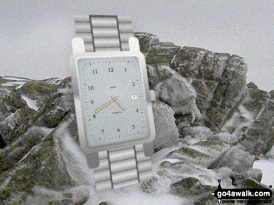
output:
4.41
